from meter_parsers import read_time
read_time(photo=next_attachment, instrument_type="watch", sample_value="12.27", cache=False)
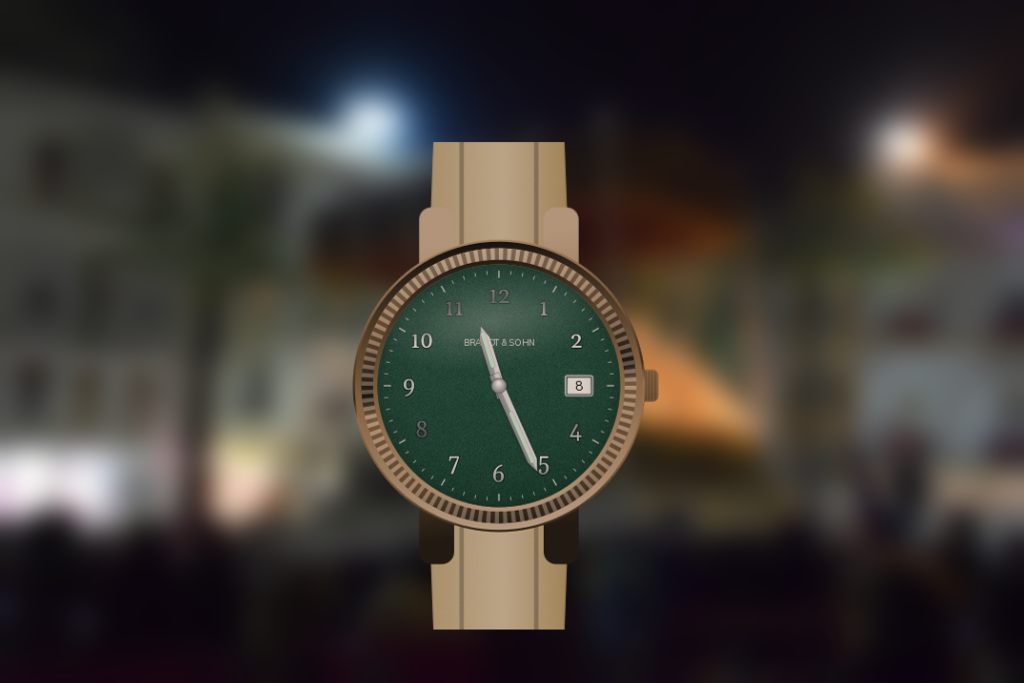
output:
11.26
